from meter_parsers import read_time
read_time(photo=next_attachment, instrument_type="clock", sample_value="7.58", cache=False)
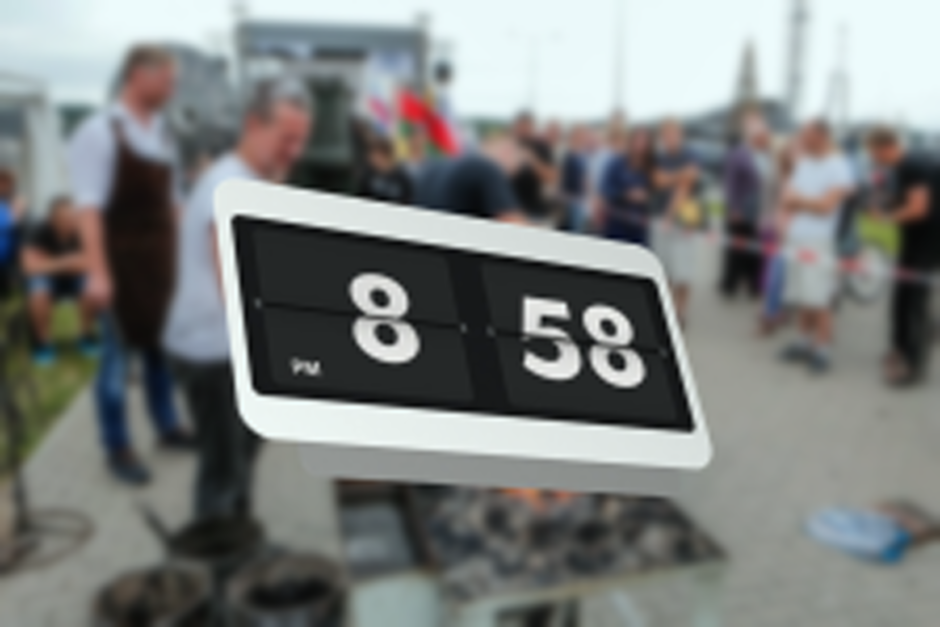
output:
8.58
